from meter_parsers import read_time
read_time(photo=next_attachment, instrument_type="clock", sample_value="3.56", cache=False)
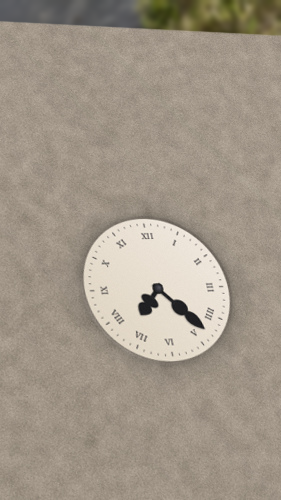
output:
7.23
